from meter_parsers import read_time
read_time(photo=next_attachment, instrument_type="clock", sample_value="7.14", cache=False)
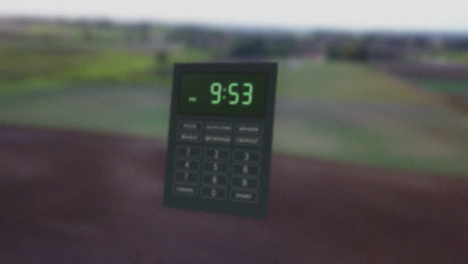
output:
9.53
